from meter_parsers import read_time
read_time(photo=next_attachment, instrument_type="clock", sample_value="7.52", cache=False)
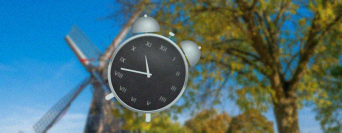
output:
10.42
